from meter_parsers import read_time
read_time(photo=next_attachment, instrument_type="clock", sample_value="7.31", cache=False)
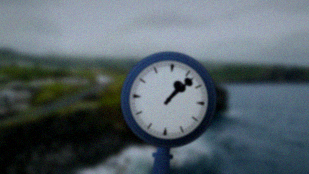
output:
1.07
